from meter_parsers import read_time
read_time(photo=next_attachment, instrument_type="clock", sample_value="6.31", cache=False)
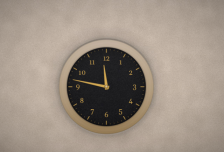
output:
11.47
